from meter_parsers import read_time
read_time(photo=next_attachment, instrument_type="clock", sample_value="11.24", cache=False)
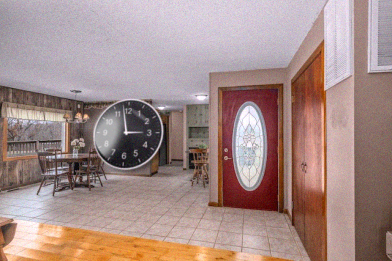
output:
2.58
